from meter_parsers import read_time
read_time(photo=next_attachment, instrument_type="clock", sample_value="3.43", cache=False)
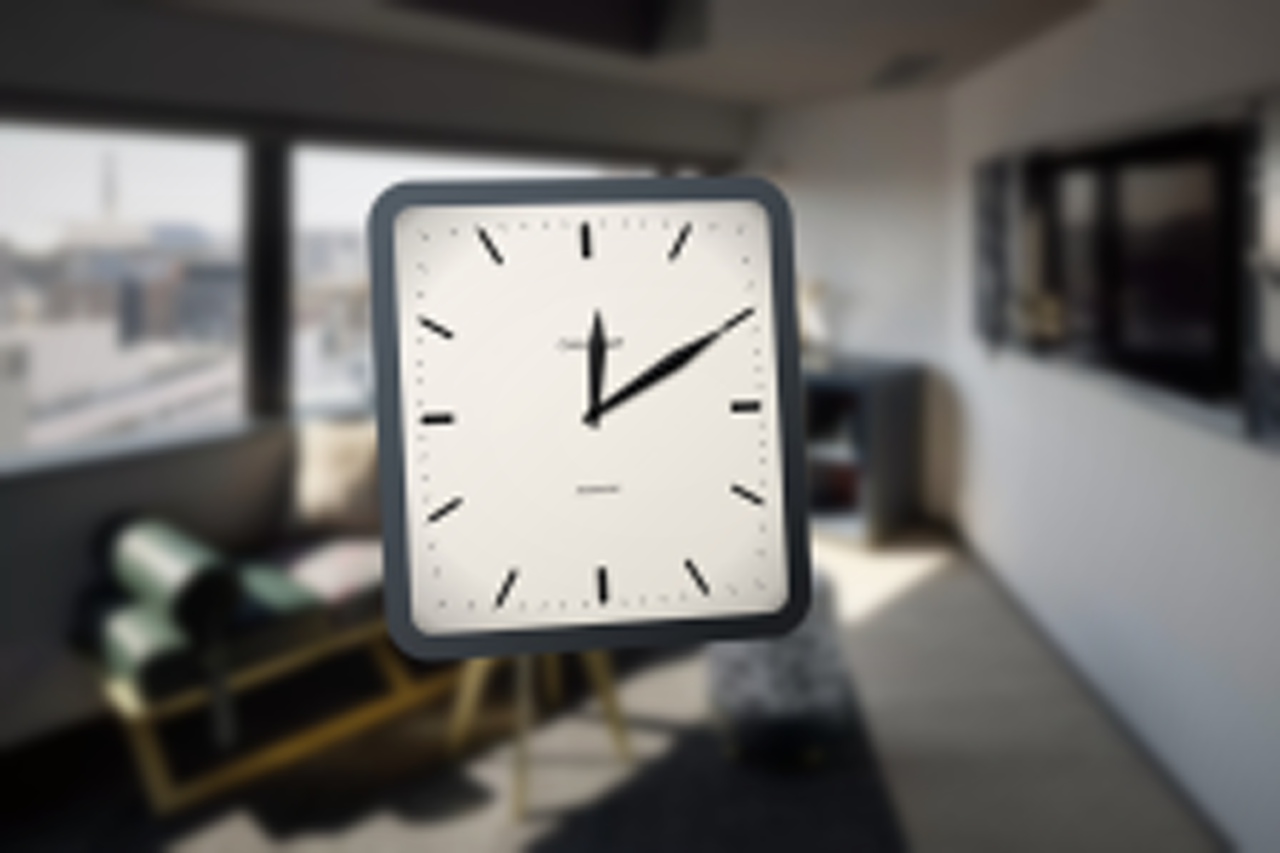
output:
12.10
